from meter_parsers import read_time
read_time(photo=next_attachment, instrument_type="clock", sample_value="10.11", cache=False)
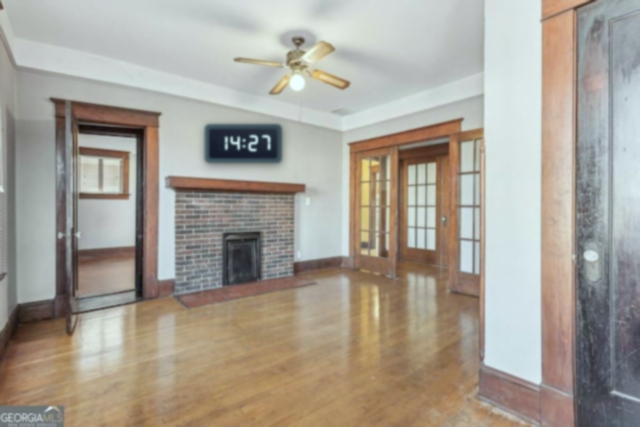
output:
14.27
